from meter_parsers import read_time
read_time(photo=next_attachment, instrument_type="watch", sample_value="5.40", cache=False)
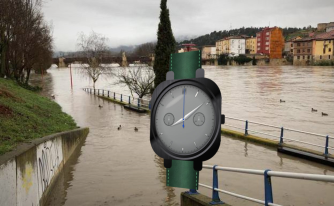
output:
8.09
